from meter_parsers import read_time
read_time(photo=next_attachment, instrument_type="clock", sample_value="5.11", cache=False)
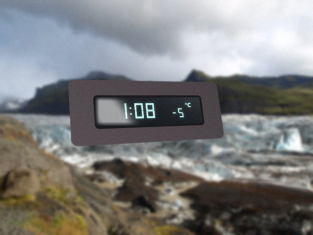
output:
1.08
